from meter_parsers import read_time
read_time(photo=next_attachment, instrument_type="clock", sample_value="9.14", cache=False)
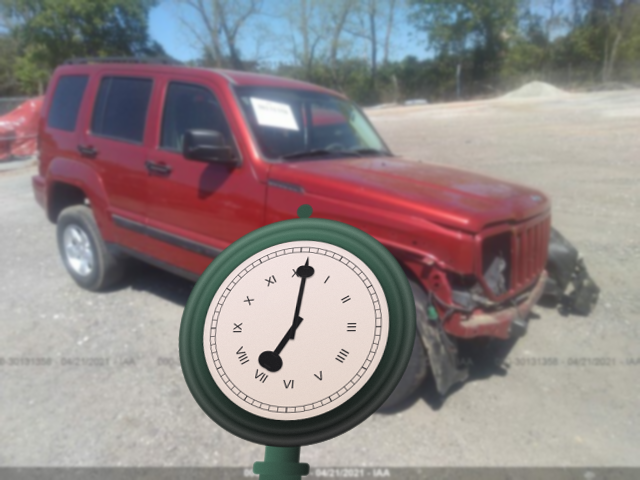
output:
7.01
